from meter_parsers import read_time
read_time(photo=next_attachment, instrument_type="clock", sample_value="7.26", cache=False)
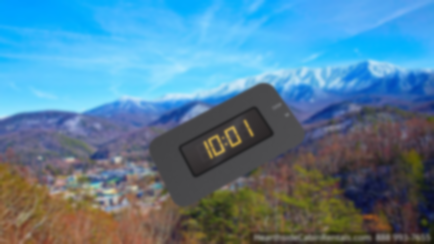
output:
10.01
